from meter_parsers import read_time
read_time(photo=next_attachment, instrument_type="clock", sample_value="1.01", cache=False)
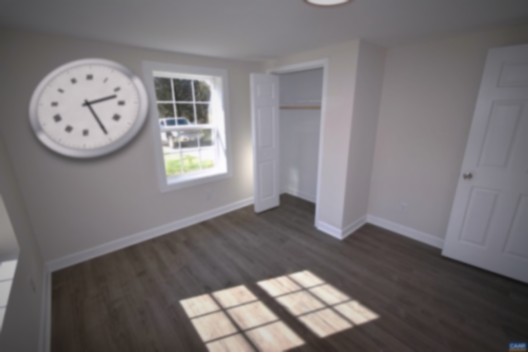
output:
2.25
